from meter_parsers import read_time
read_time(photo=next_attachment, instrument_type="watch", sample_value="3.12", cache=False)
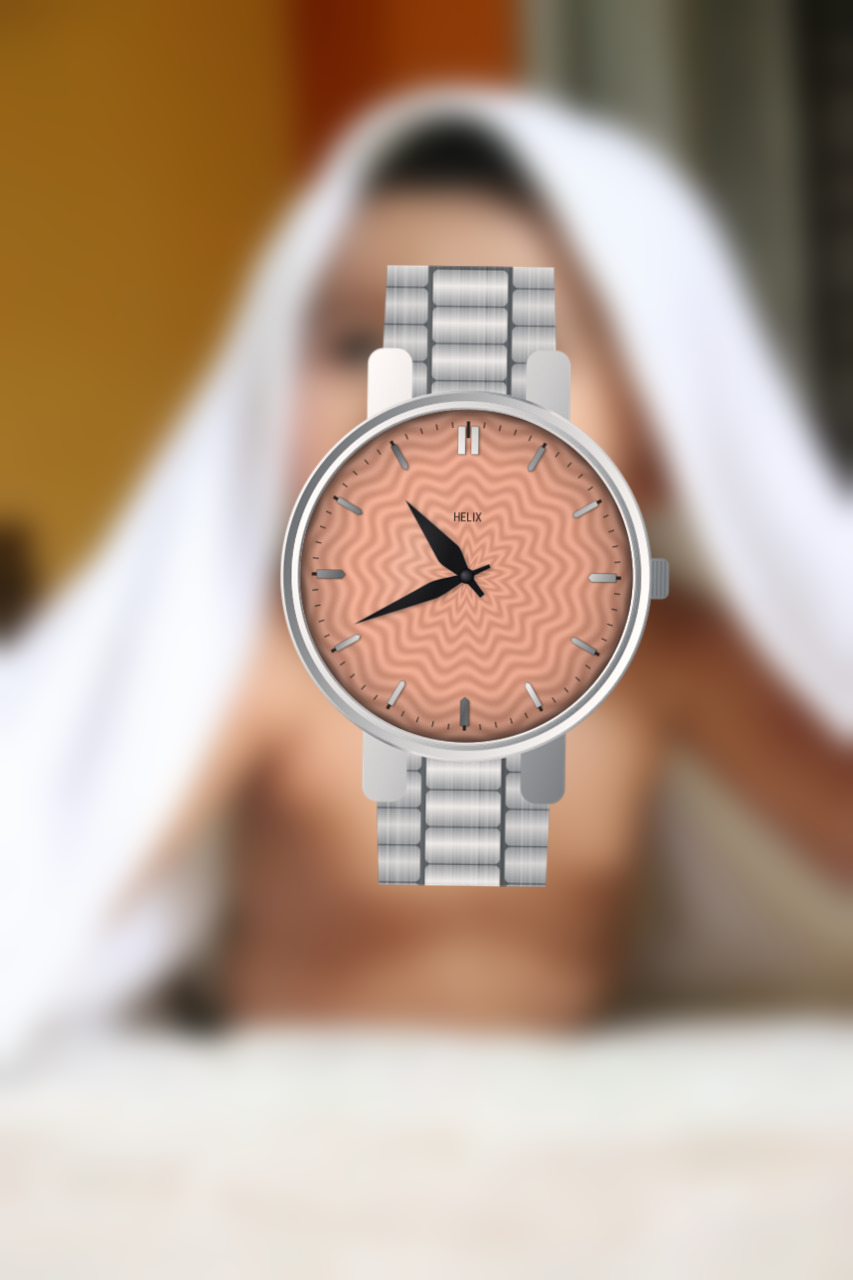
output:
10.41
